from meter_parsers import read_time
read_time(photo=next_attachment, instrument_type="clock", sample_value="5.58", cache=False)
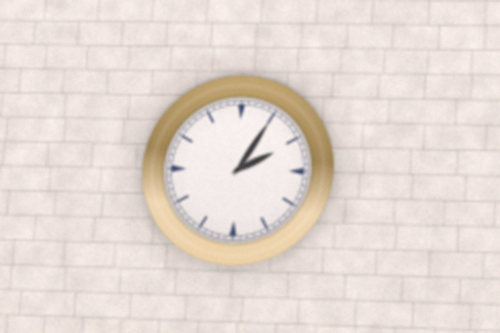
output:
2.05
